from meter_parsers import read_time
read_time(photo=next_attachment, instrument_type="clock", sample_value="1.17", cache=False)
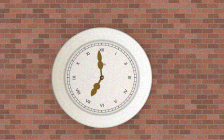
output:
6.59
